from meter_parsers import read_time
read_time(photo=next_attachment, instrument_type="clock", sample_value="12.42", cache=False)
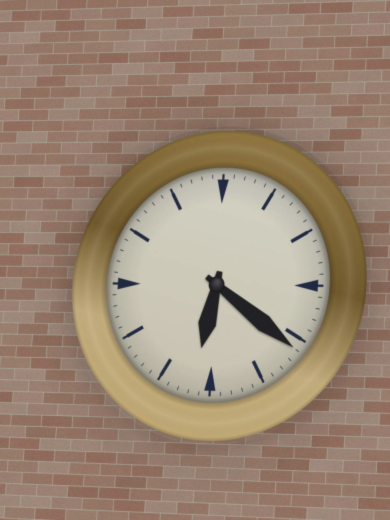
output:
6.21
